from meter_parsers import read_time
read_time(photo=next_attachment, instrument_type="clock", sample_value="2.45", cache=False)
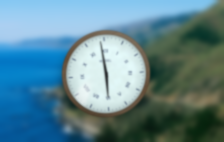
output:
5.59
